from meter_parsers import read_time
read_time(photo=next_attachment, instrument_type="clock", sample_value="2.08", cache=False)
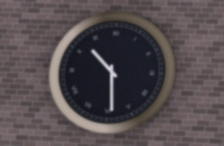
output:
10.29
